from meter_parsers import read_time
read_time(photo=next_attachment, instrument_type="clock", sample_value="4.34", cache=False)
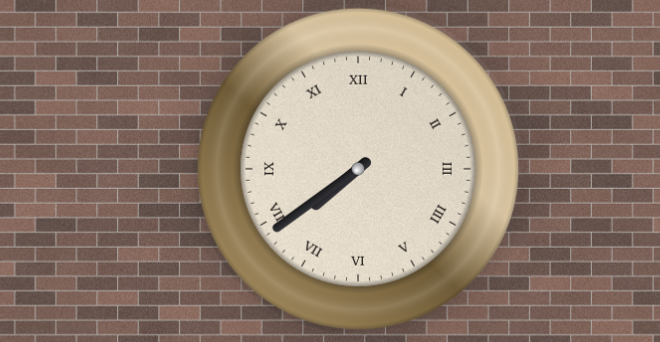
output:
7.39
